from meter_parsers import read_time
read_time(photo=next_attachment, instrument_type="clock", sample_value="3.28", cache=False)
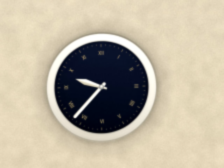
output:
9.37
